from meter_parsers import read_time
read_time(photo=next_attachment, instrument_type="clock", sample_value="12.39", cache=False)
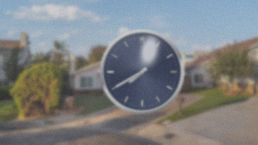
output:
7.40
